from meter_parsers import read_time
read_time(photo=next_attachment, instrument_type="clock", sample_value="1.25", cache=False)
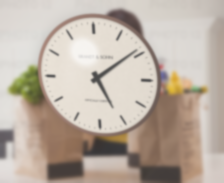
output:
5.09
